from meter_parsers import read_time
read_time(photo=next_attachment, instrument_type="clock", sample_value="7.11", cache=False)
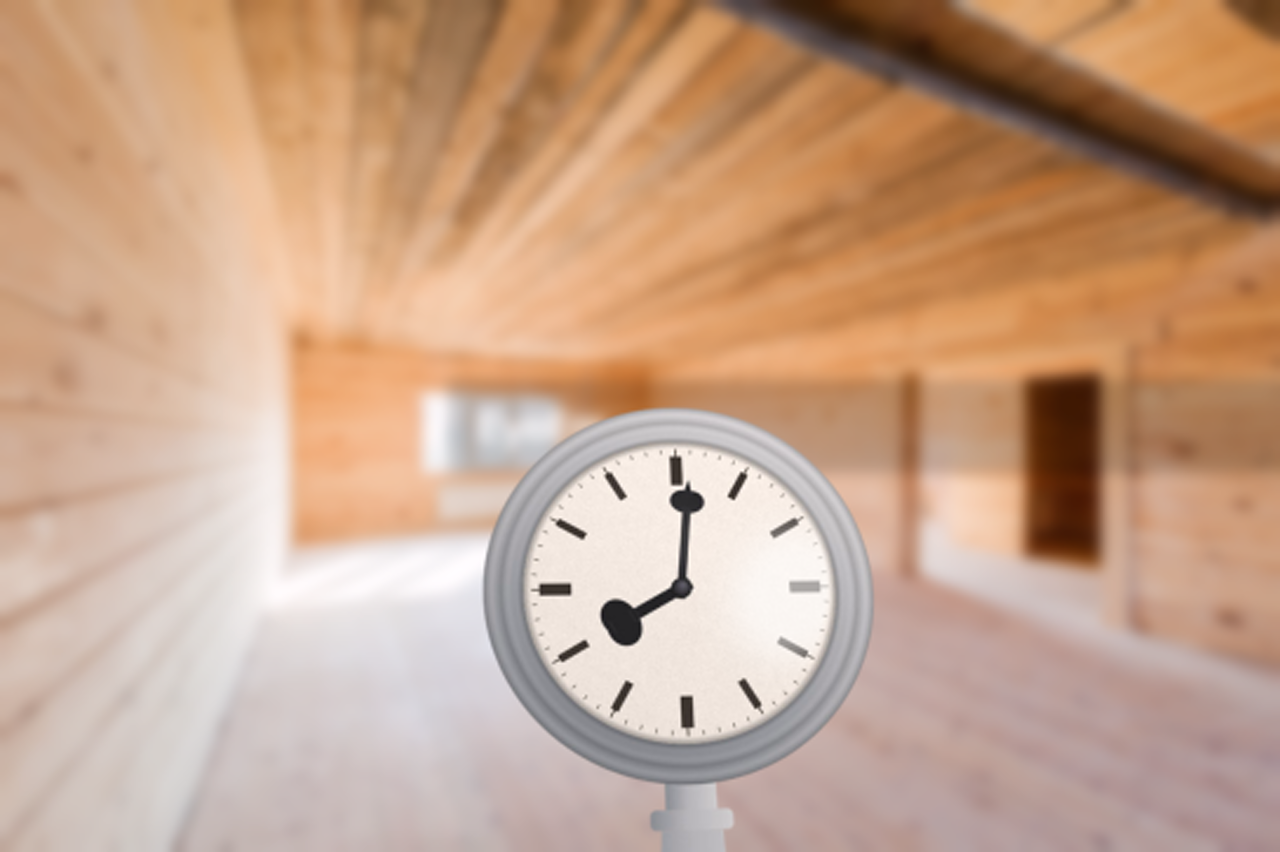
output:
8.01
